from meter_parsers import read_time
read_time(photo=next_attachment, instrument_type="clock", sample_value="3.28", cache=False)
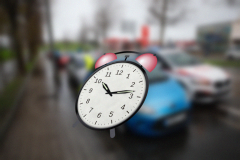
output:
10.13
